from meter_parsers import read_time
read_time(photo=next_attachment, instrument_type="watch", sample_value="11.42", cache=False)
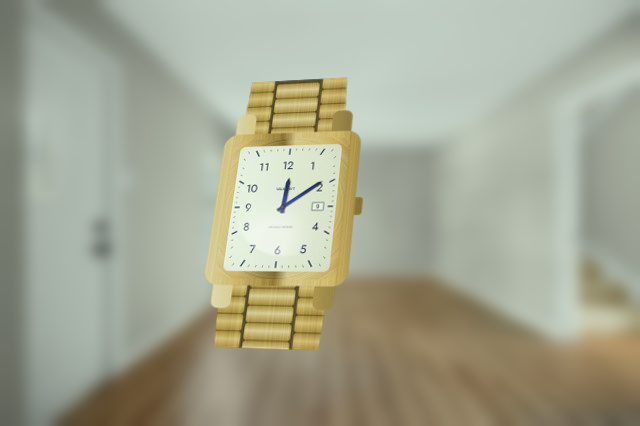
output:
12.09
